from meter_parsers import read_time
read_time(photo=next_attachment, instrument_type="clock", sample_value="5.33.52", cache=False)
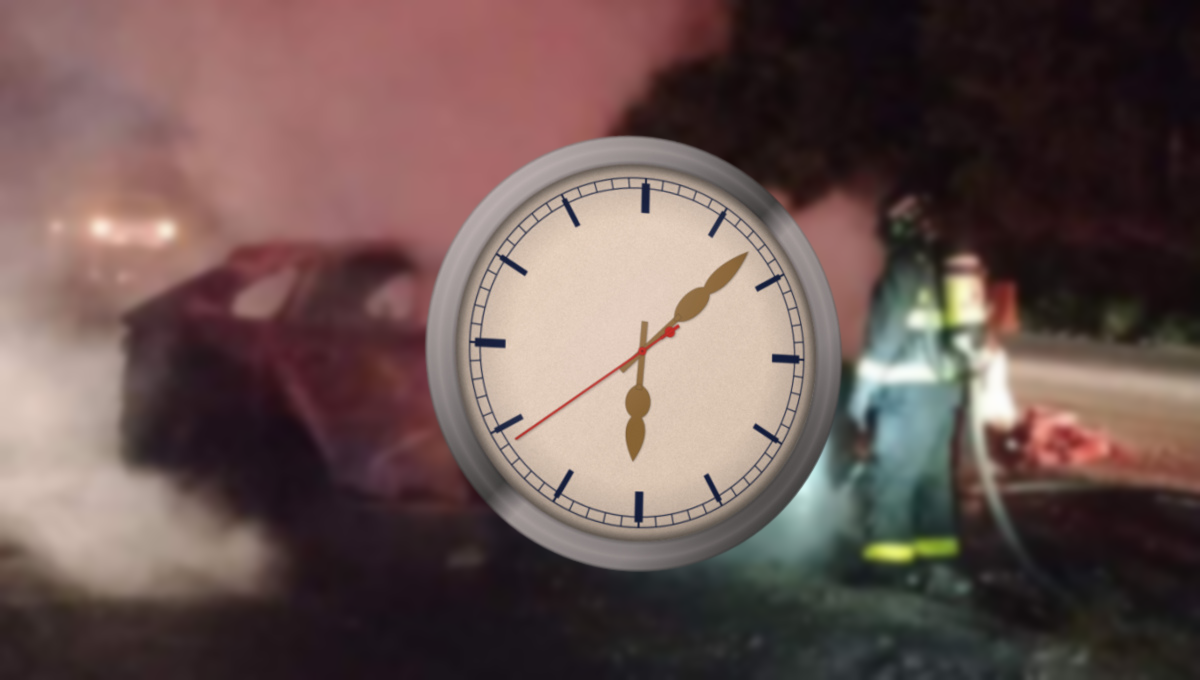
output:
6.07.39
